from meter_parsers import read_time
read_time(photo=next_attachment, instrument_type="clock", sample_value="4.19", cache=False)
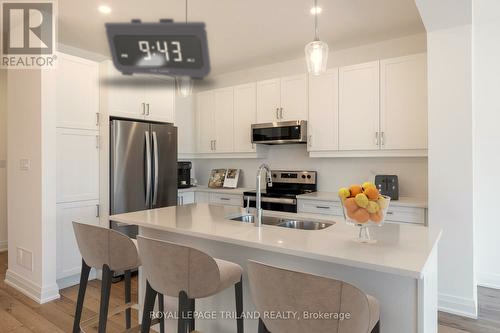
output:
9.43
